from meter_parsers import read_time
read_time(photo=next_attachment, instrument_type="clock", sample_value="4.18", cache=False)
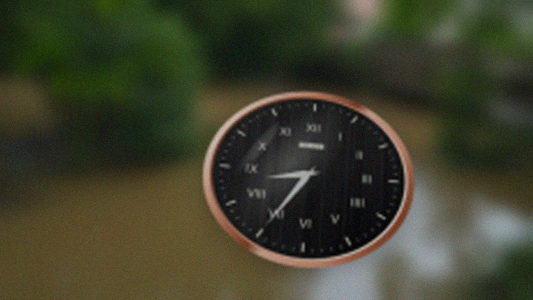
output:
8.35
